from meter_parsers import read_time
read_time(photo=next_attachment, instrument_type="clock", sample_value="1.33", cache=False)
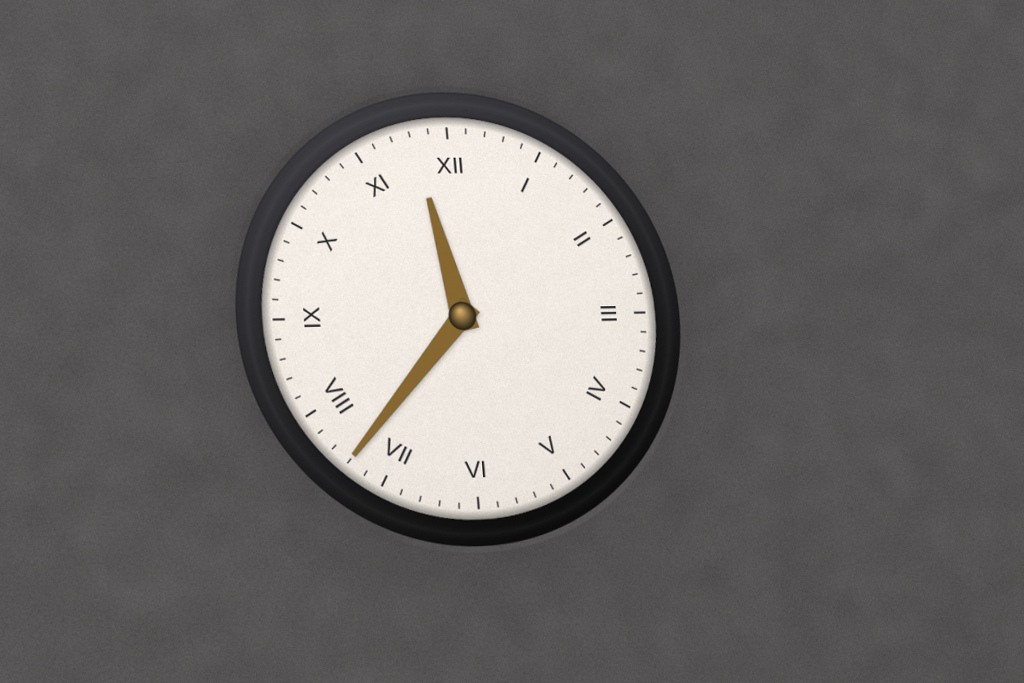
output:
11.37
